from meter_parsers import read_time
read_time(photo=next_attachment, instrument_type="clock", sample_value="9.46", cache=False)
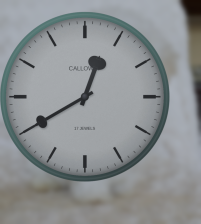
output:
12.40
